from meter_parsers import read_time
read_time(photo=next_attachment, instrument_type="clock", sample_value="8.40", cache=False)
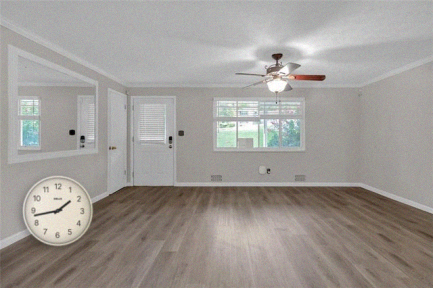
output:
1.43
